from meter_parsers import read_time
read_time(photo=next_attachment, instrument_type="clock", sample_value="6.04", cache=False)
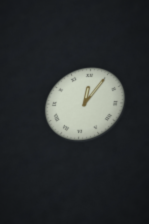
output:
12.05
